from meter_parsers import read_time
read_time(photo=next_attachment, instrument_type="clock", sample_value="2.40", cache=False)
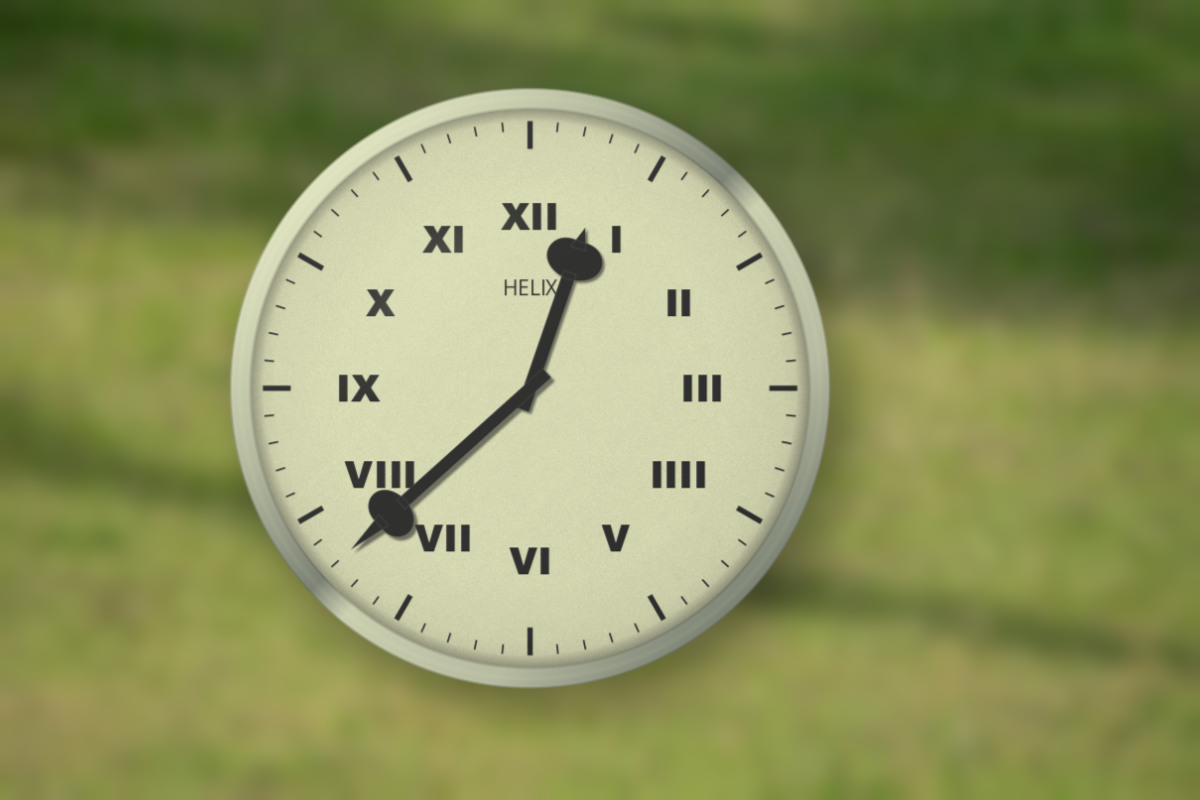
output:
12.38
